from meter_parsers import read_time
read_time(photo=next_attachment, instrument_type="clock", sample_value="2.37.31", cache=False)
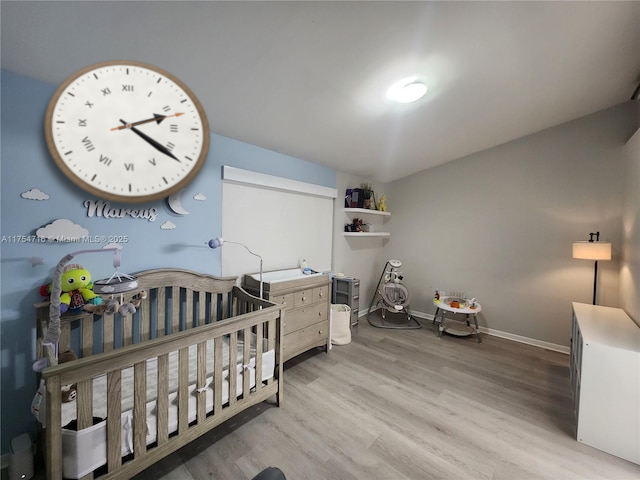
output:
2.21.12
